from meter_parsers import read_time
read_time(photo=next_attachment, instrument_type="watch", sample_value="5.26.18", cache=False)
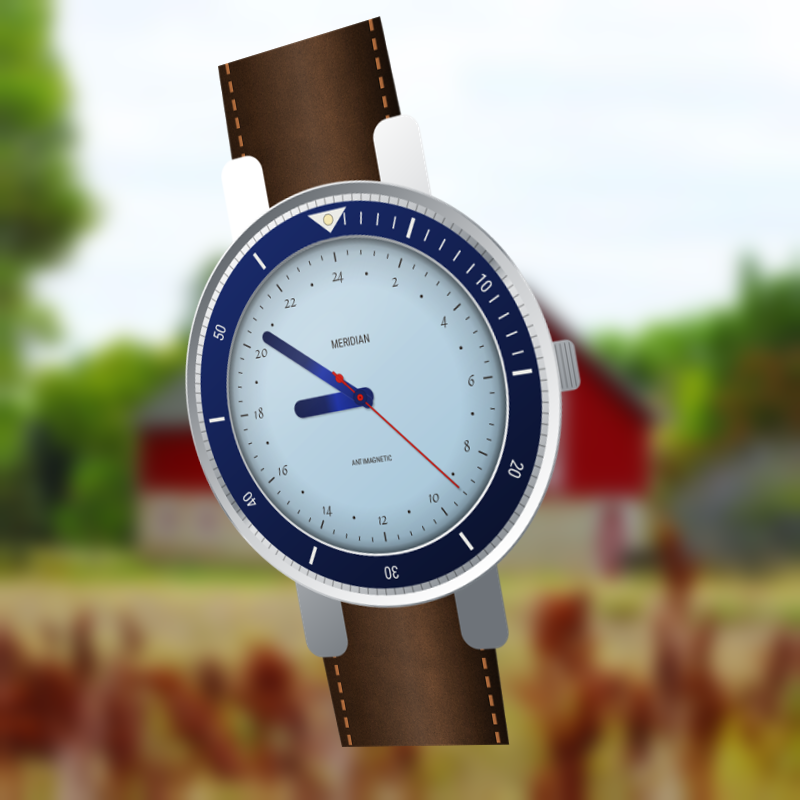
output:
17.51.23
